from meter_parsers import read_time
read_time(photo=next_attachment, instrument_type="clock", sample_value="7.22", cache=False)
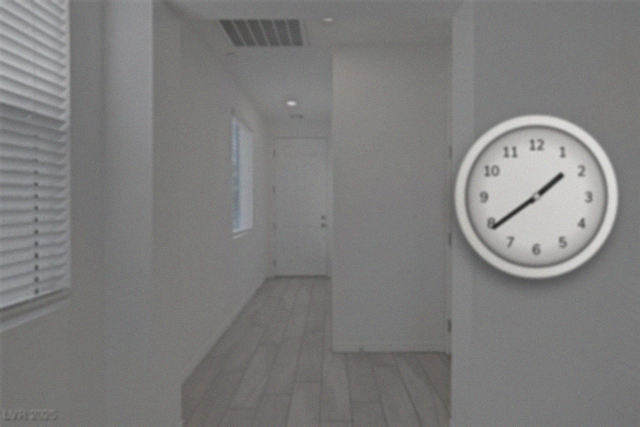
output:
1.39
